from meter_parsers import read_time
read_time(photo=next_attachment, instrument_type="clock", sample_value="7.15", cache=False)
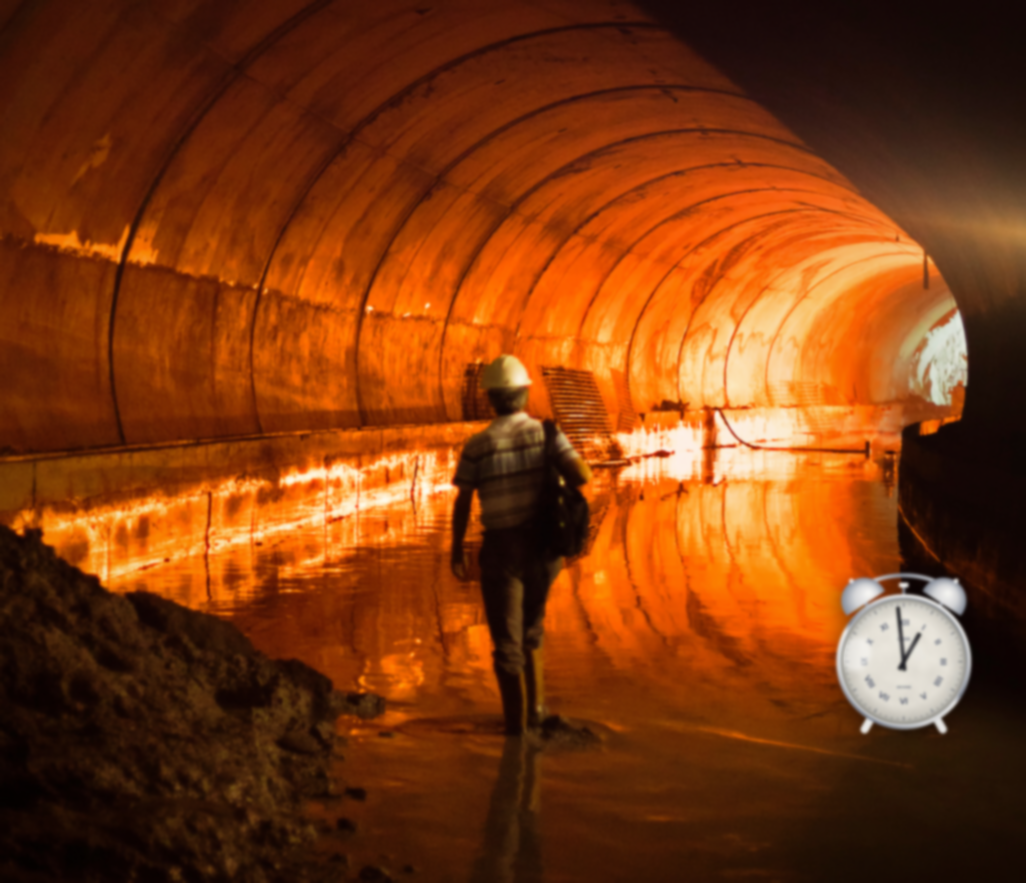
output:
12.59
